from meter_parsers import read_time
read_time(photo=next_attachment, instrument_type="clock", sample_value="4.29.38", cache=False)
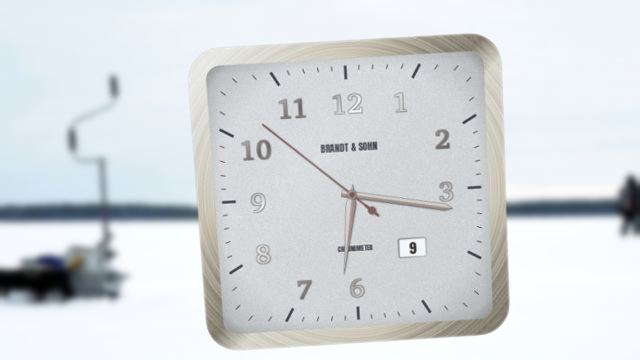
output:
6.16.52
